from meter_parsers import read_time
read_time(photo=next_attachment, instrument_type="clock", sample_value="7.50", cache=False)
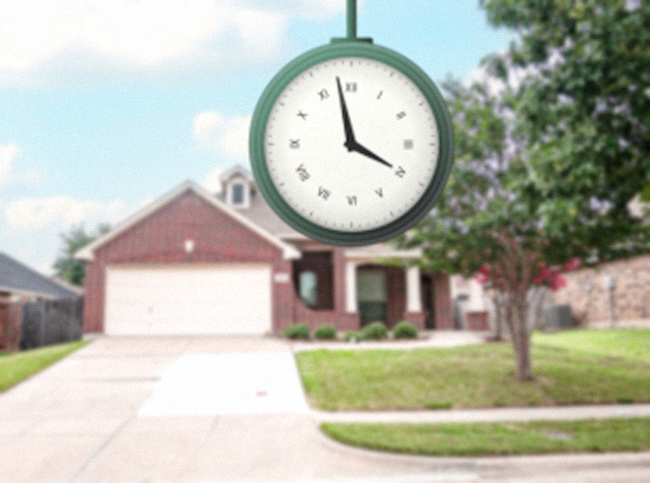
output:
3.58
